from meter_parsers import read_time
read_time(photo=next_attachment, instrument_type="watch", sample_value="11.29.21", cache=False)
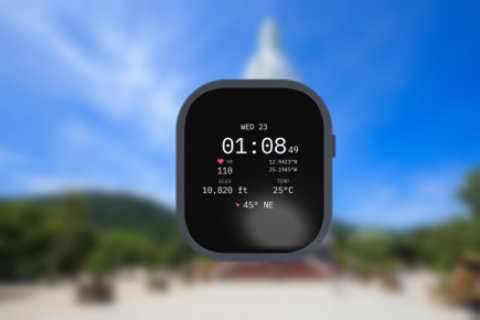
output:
1.08.49
